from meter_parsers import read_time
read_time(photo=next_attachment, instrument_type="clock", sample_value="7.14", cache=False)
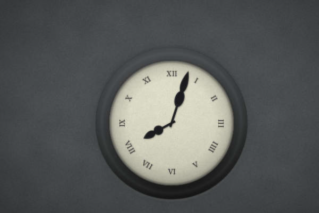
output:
8.03
